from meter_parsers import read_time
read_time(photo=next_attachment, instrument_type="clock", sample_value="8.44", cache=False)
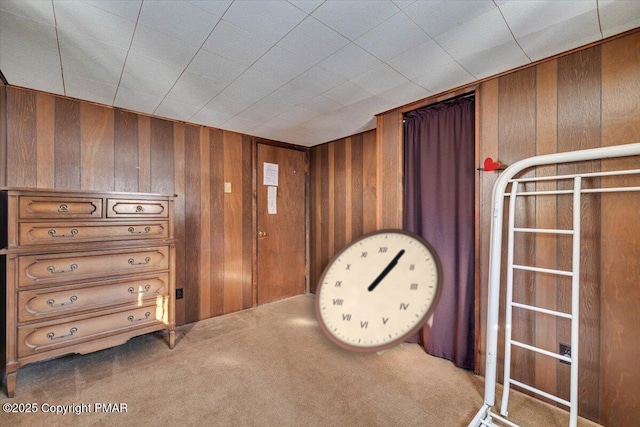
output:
1.05
